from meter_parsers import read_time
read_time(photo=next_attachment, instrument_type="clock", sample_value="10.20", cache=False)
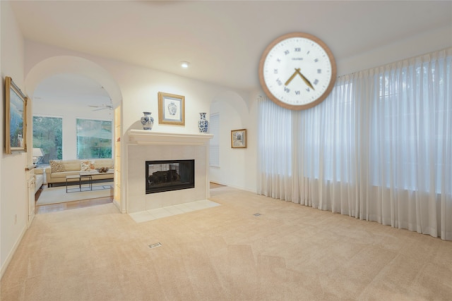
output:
7.23
